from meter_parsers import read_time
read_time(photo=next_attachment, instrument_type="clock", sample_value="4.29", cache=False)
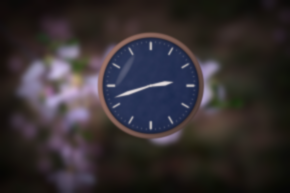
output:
2.42
